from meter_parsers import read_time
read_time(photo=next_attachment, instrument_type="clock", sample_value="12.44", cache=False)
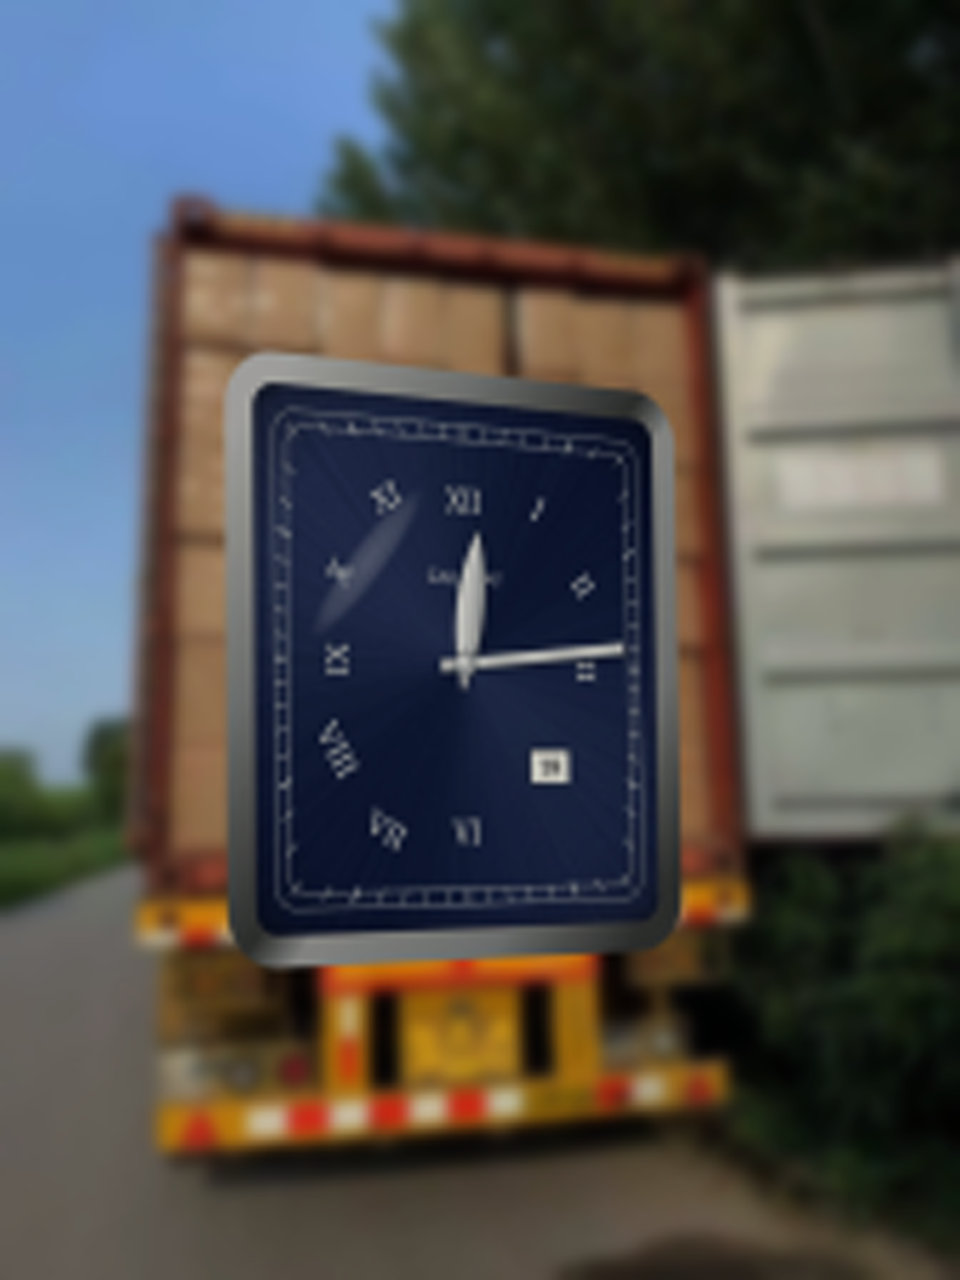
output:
12.14
